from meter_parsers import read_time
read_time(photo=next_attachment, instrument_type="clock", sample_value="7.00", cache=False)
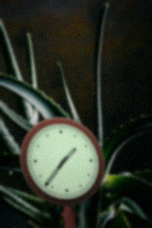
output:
1.37
